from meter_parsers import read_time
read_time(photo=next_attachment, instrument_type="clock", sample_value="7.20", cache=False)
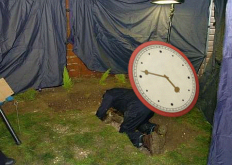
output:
4.47
